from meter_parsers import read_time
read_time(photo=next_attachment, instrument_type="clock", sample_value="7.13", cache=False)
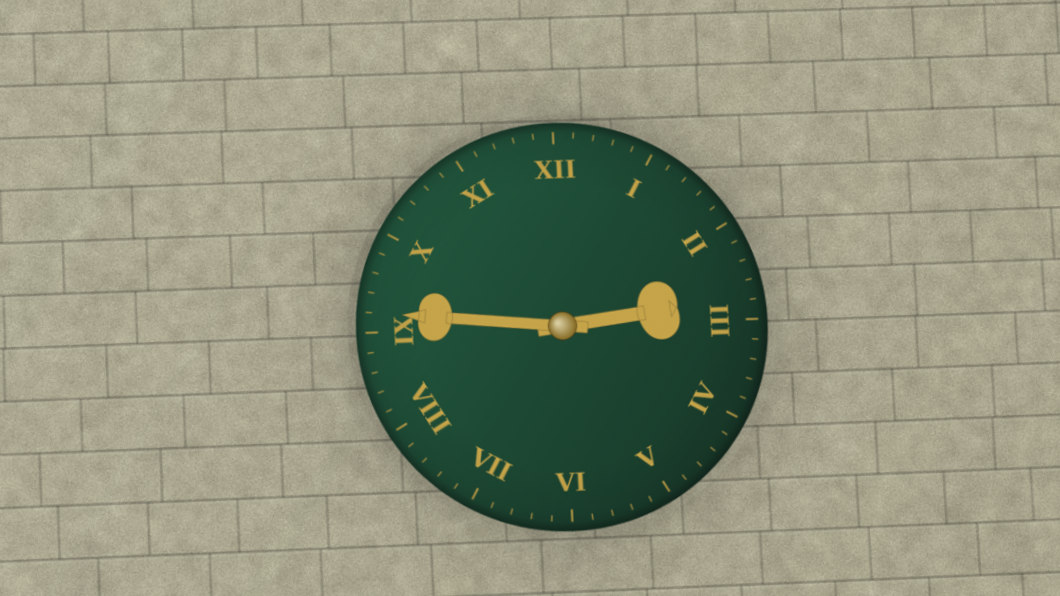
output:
2.46
